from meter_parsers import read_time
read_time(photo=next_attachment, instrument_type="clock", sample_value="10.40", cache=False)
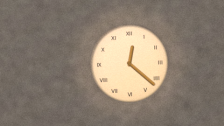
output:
12.22
